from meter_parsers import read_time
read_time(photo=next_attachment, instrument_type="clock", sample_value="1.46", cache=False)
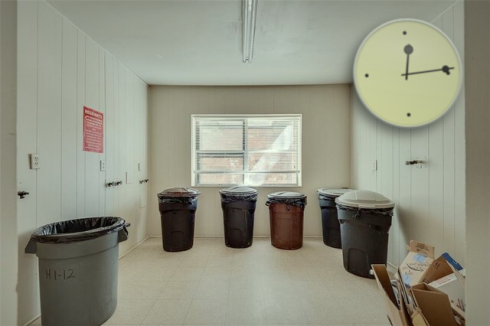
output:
12.14
